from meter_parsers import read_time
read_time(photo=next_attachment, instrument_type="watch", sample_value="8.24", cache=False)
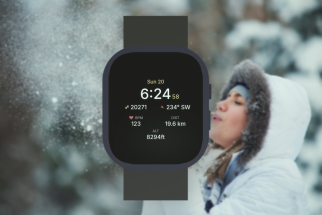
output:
6.24
